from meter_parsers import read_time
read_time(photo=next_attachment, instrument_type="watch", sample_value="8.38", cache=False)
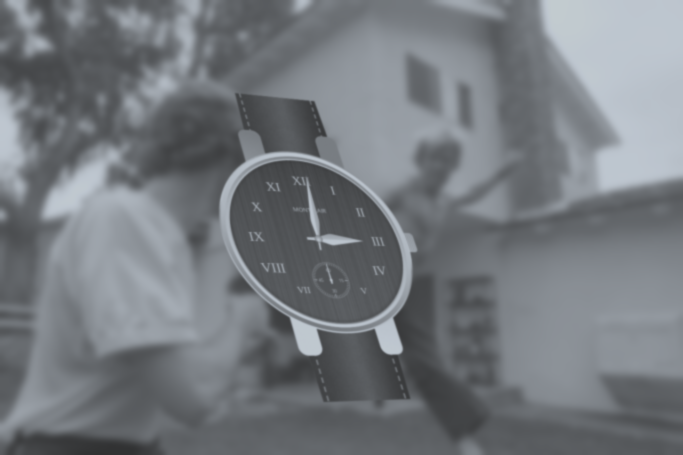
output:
3.01
